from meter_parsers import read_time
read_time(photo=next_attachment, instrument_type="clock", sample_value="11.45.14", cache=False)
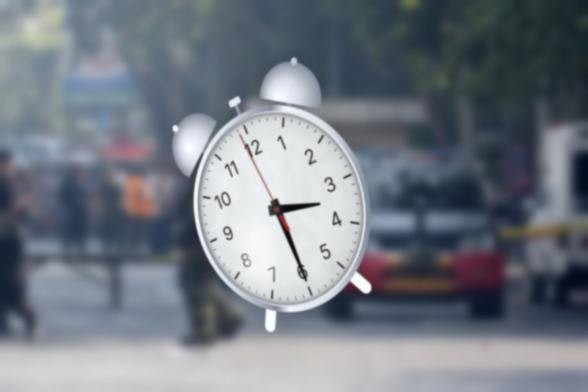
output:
3.29.59
